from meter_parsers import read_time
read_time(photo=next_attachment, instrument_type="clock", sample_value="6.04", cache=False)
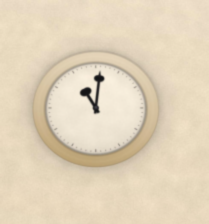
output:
11.01
